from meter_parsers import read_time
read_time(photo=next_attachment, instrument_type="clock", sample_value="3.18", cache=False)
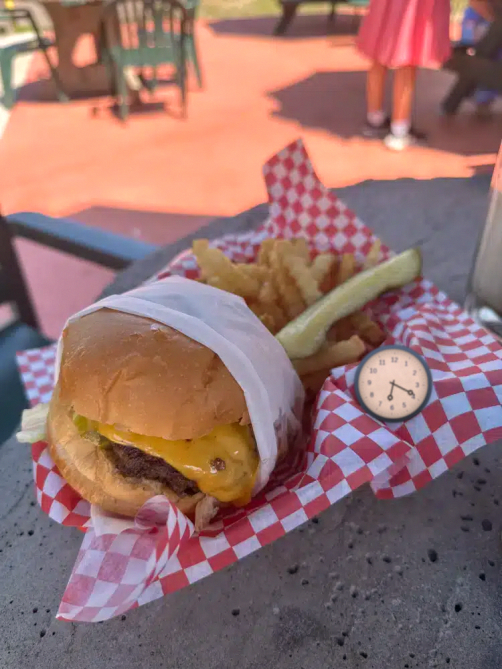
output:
6.19
